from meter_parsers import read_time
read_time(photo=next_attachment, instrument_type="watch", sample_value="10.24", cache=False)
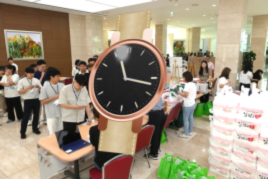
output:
11.17
